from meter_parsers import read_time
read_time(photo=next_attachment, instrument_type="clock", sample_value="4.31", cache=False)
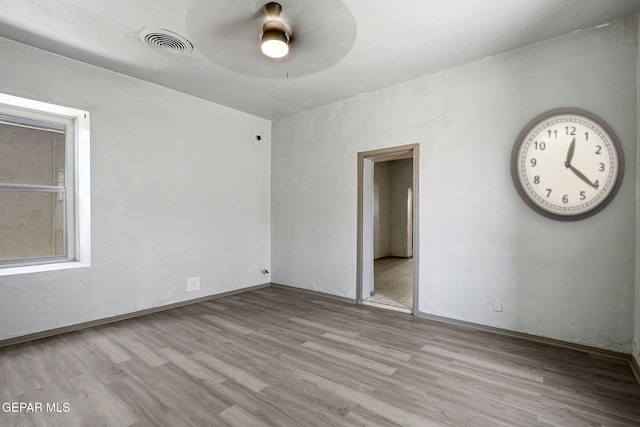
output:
12.21
